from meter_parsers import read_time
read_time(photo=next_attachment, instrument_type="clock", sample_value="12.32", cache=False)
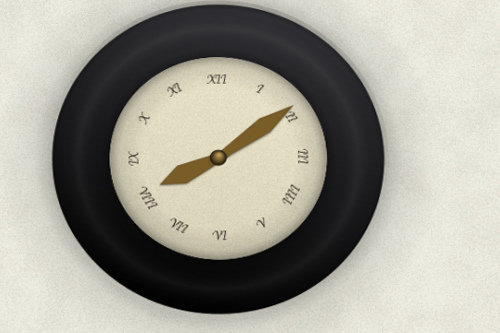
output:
8.09
